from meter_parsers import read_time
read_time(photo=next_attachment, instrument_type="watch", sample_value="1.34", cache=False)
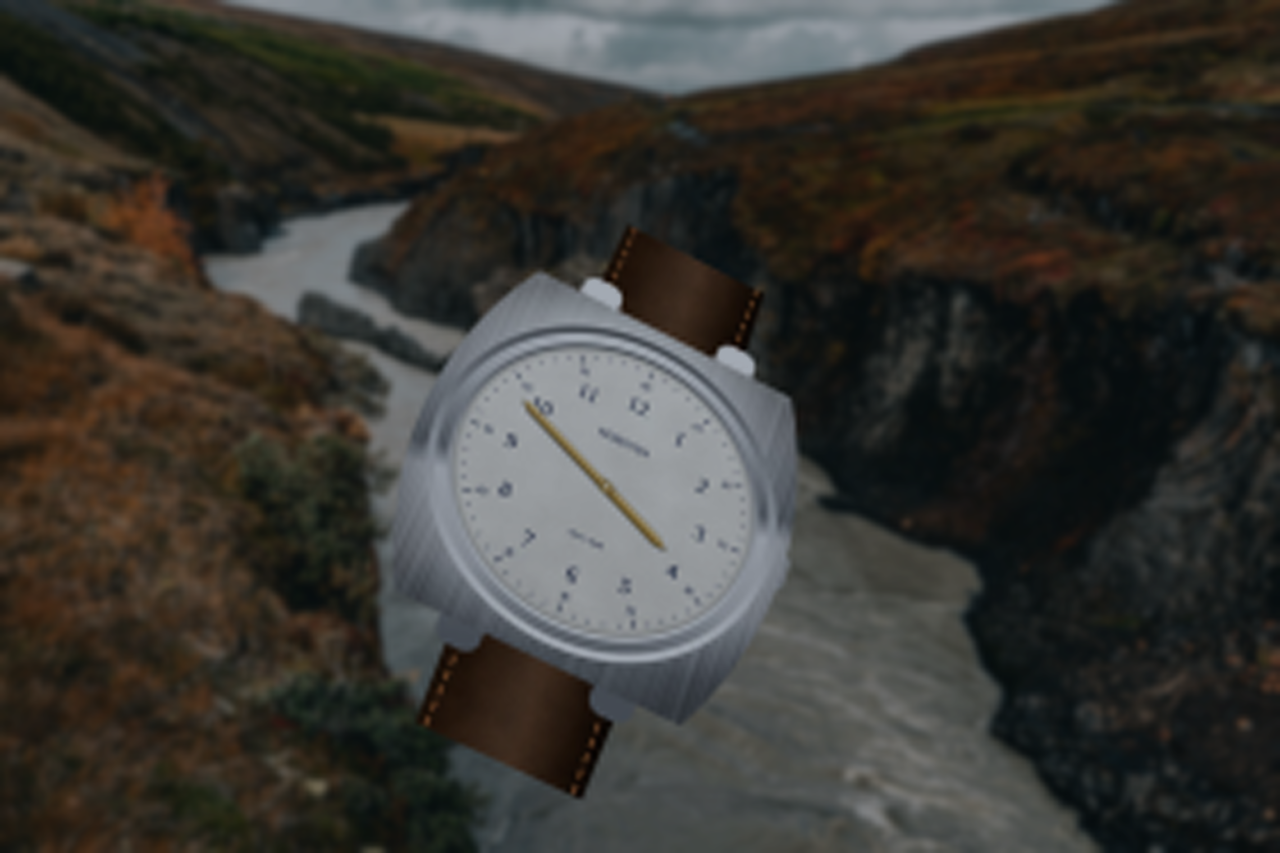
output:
3.49
